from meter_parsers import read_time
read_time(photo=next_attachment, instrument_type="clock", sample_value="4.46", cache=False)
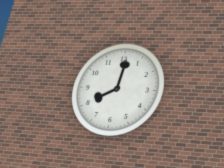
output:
8.01
